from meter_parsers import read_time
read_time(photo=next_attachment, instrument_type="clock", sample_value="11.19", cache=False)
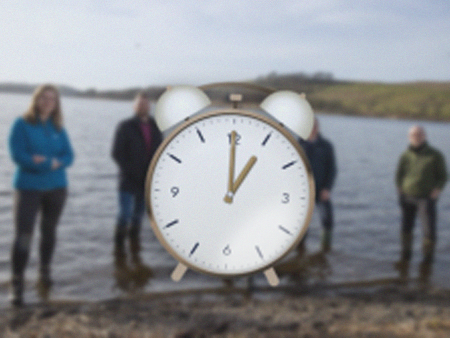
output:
1.00
